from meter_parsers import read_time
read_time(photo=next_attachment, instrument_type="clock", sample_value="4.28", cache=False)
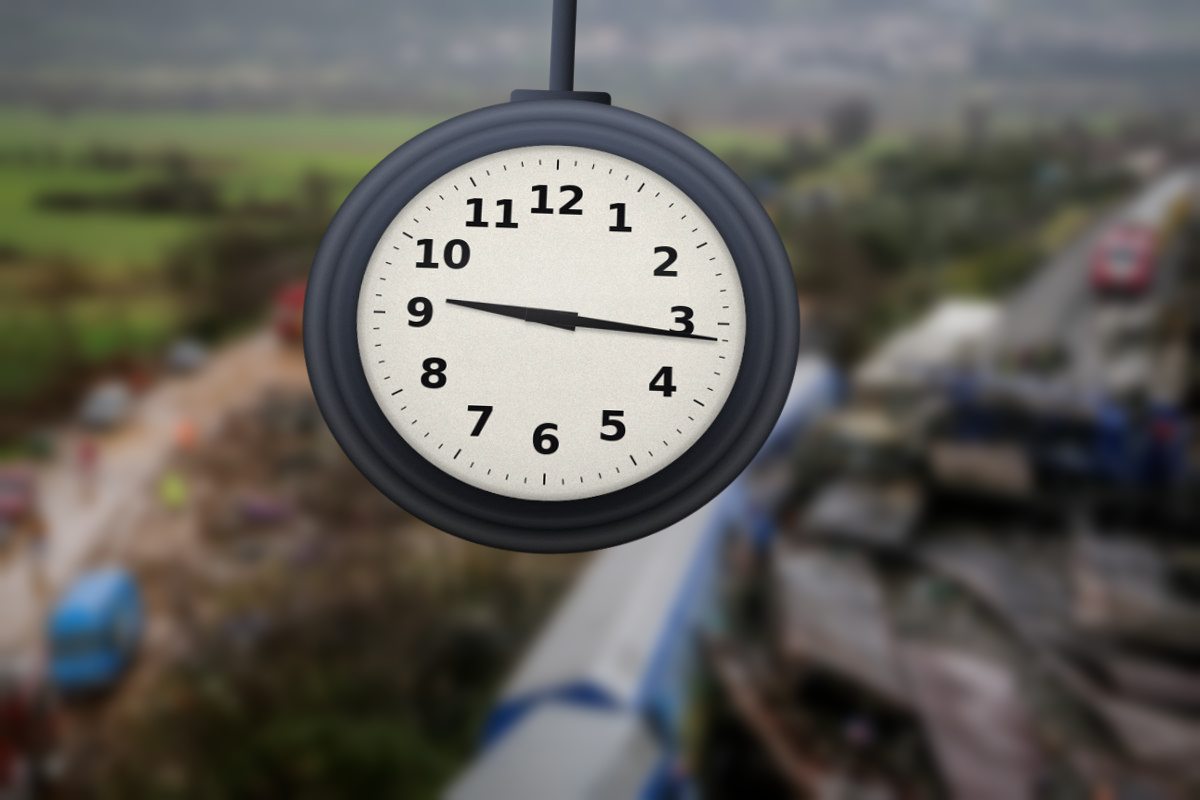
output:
9.16
